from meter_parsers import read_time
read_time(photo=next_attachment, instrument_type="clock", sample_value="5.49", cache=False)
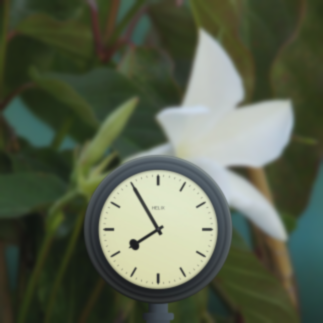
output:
7.55
